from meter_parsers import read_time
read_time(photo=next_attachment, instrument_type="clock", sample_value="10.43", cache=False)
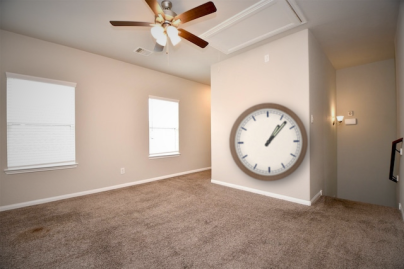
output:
1.07
